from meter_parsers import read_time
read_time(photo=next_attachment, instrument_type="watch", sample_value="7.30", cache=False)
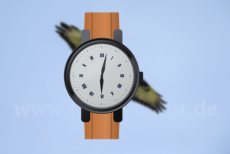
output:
6.02
